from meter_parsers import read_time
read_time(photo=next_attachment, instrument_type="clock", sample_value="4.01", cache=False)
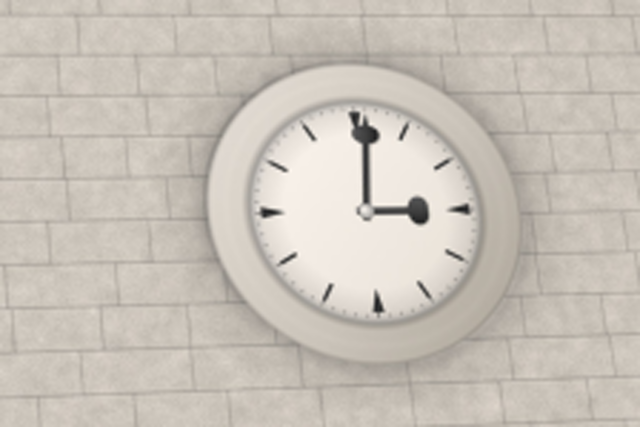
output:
3.01
